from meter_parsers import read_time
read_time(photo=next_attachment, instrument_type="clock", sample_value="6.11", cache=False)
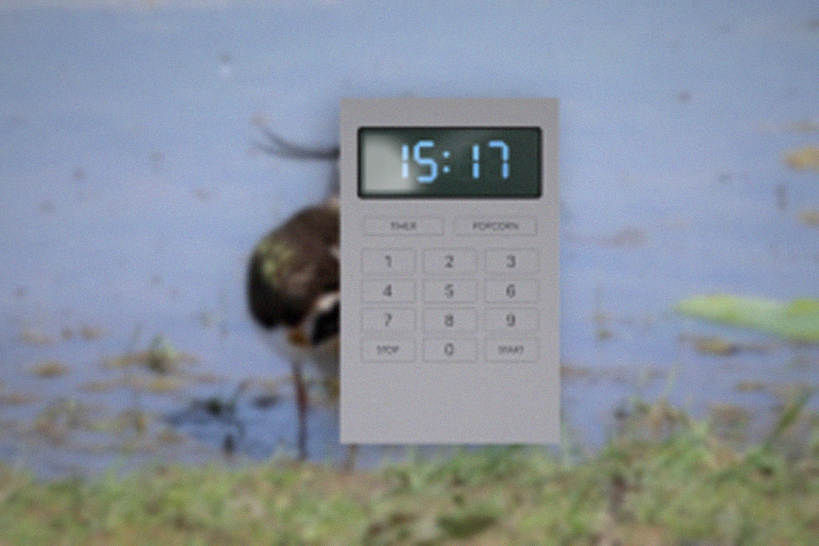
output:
15.17
